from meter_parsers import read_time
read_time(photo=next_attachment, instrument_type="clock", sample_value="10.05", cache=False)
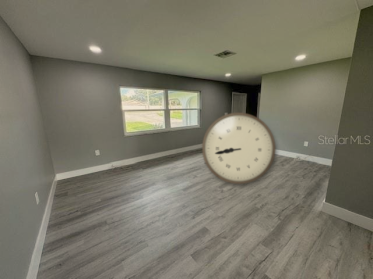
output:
8.43
